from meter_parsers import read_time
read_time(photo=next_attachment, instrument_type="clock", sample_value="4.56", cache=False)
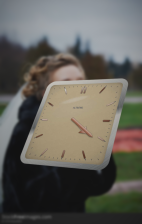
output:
4.21
